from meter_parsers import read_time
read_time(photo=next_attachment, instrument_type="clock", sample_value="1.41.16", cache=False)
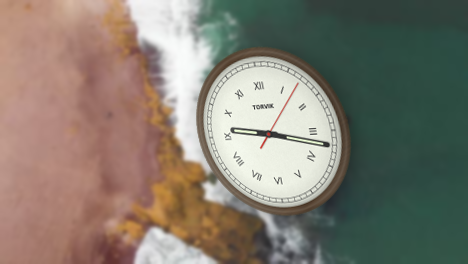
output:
9.17.07
